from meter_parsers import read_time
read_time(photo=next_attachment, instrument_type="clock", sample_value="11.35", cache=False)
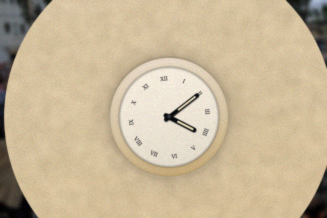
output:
4.10
